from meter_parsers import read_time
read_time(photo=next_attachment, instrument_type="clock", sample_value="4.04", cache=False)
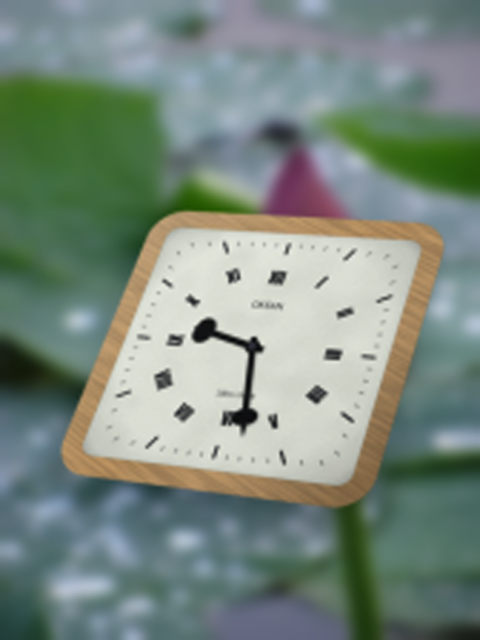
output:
9.28
